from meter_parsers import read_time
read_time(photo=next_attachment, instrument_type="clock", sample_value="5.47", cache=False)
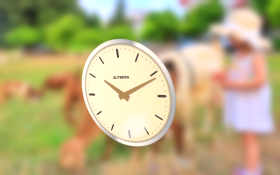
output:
10.11
